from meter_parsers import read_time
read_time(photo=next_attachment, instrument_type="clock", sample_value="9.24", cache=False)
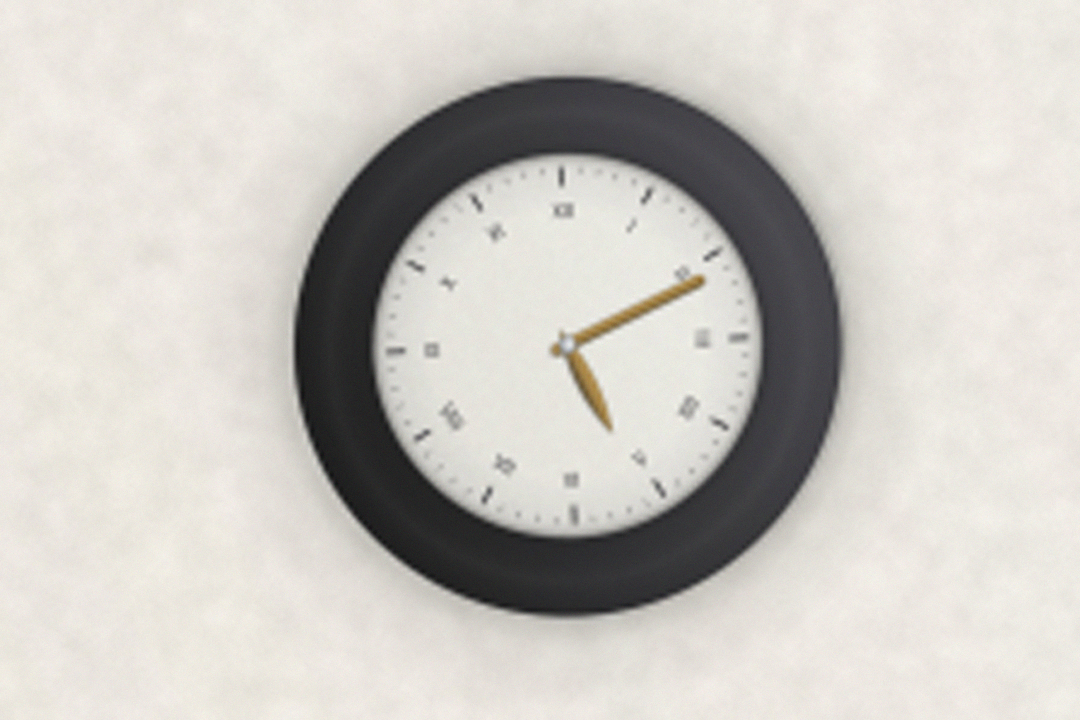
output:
5.11
